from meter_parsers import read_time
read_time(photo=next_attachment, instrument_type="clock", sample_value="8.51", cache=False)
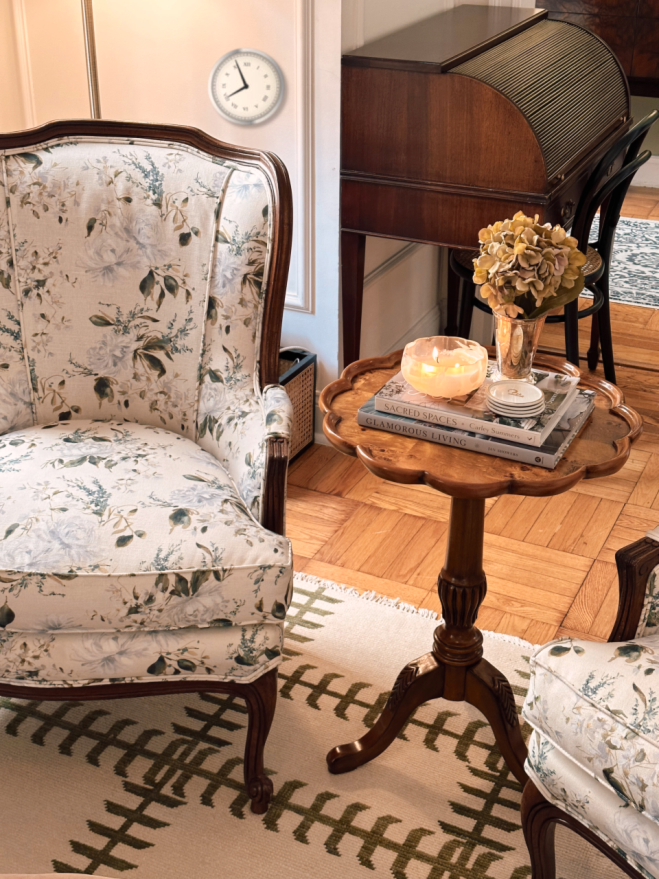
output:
7.56
